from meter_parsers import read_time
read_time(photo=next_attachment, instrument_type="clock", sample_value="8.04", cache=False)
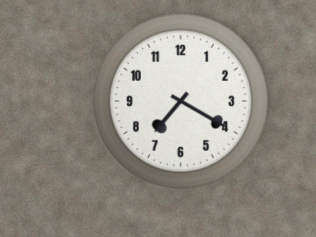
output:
7.20
